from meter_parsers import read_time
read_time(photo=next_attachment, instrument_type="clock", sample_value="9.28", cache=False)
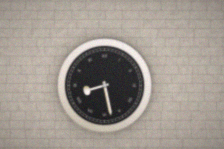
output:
8.28
